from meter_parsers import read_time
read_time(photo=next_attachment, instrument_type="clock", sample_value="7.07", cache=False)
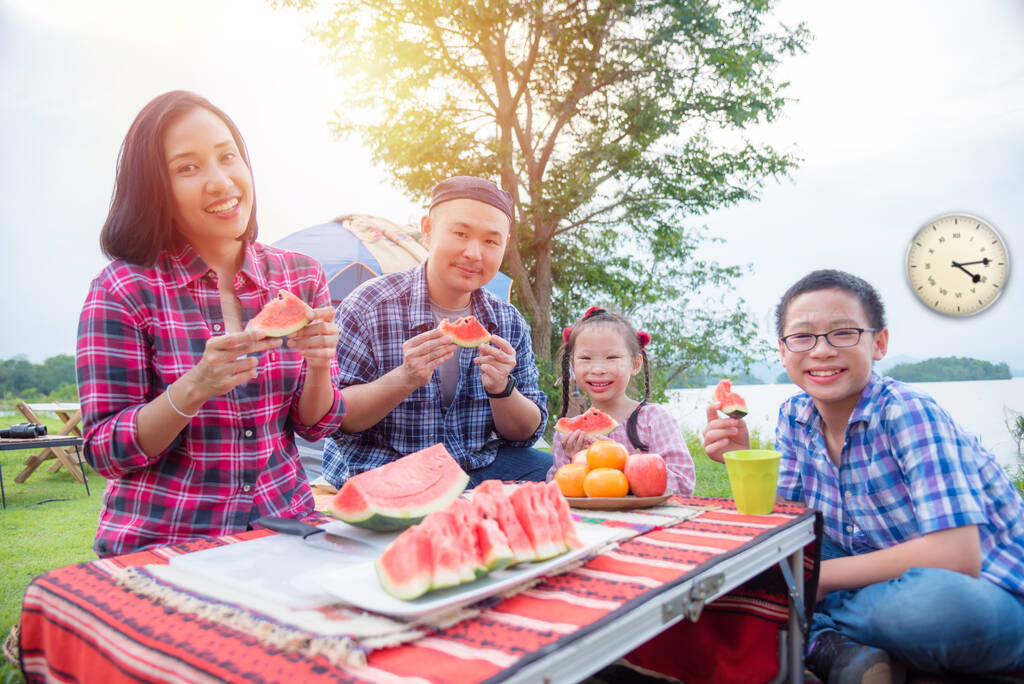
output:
4.14
